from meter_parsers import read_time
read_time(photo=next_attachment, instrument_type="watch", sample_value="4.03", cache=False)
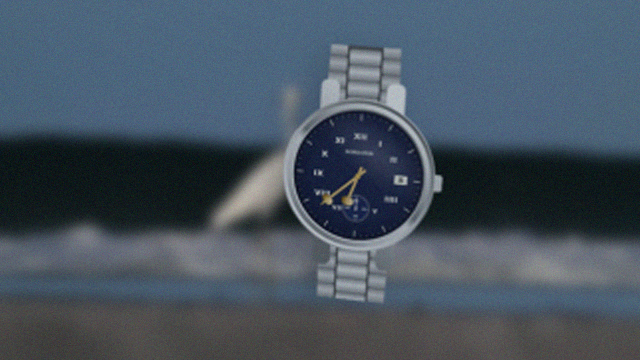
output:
6.38
